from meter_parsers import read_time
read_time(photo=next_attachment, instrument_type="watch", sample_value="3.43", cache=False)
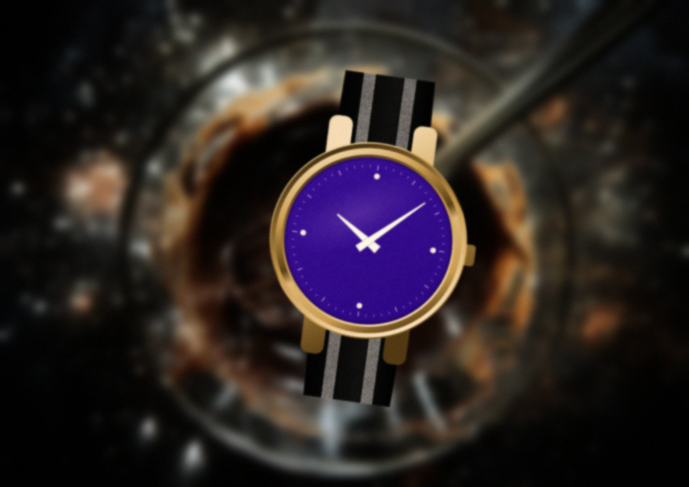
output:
10.08
